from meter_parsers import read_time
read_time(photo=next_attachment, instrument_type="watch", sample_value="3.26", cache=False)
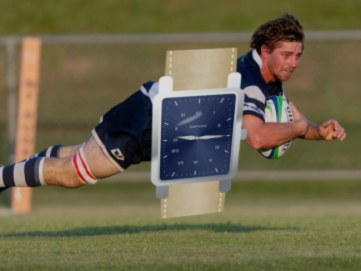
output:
9.15
